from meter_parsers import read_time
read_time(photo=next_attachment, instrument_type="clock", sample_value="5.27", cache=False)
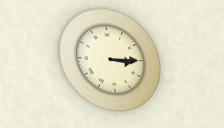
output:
3.15
